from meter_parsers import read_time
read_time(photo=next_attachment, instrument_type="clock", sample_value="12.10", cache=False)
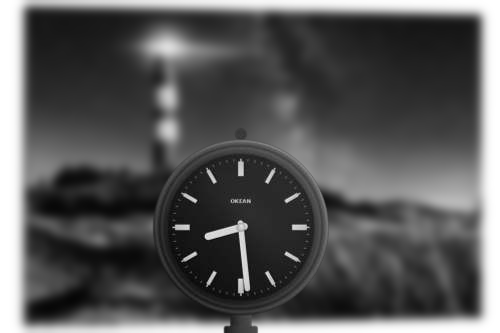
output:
8.29
